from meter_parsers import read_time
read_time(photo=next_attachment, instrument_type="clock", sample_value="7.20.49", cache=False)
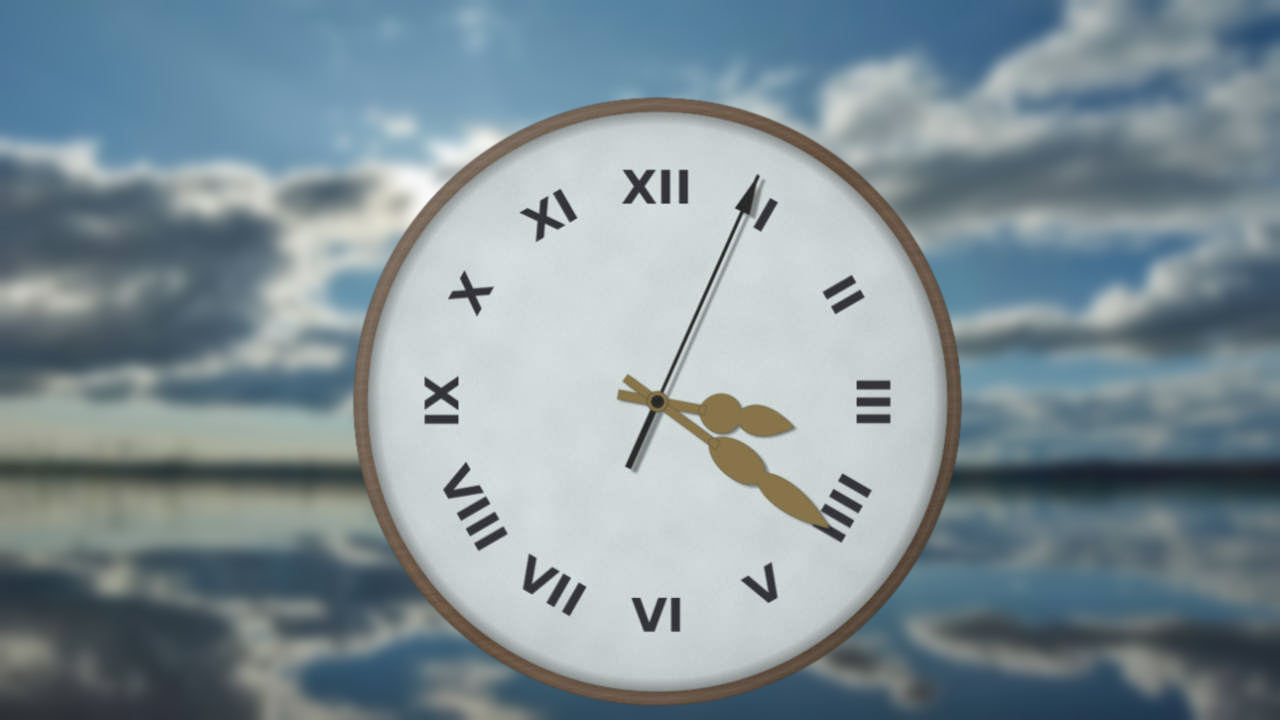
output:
3.21.04
